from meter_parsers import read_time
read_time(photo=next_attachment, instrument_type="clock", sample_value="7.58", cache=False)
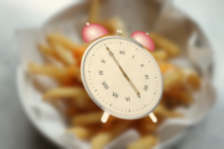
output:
4.55
